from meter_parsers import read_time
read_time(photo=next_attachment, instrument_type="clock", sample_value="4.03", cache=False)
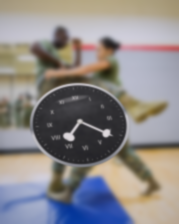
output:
7.21
